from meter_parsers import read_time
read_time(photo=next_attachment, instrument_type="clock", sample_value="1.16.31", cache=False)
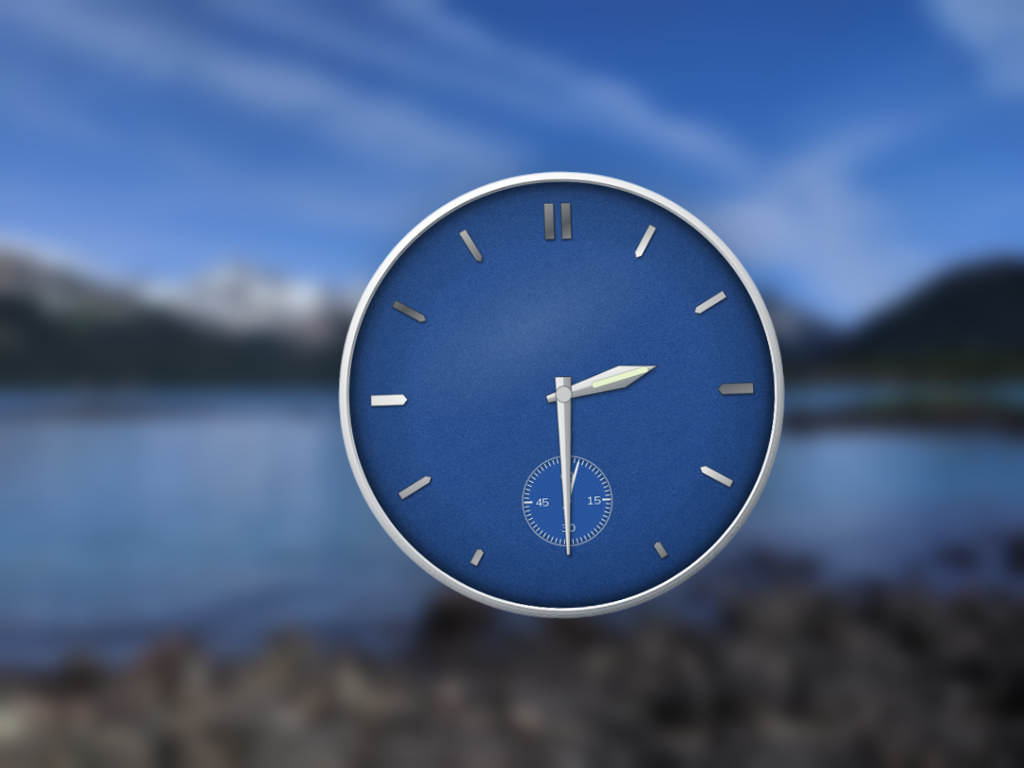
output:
2.30.03
